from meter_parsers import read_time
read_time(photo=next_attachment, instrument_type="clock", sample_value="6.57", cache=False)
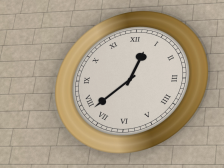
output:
12.38
